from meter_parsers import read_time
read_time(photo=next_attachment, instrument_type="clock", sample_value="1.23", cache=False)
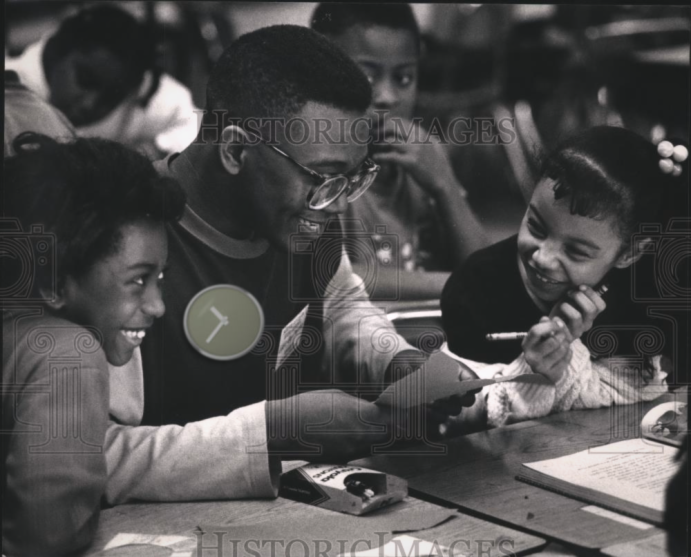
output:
10.36
